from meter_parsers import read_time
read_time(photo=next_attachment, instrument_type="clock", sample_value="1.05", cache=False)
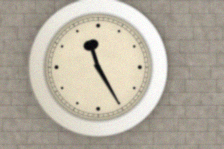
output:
11.25
